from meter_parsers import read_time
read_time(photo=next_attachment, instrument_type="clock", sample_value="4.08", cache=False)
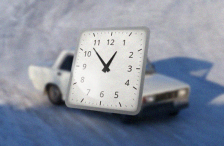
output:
12.53
